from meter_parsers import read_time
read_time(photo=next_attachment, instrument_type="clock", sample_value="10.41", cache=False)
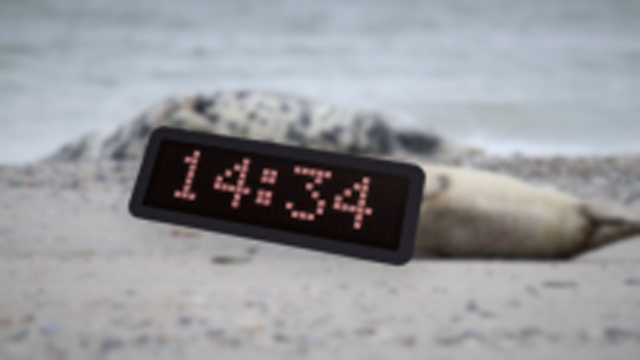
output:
14.34
